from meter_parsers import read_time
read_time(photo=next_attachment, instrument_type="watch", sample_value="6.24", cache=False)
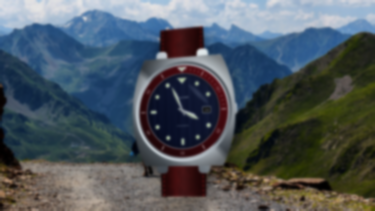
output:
3.56
